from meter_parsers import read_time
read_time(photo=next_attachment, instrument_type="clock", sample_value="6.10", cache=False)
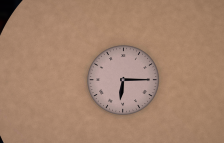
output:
6.15
